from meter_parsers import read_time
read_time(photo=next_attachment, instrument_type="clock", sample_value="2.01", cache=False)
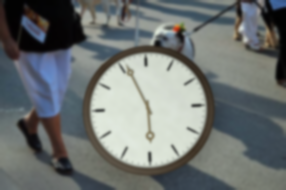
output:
5.56
